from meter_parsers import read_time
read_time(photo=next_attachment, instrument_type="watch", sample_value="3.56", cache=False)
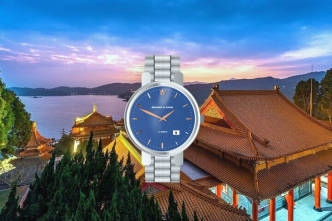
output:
1.49
